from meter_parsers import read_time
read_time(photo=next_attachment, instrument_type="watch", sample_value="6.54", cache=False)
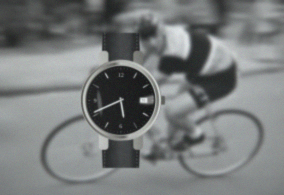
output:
5.41
